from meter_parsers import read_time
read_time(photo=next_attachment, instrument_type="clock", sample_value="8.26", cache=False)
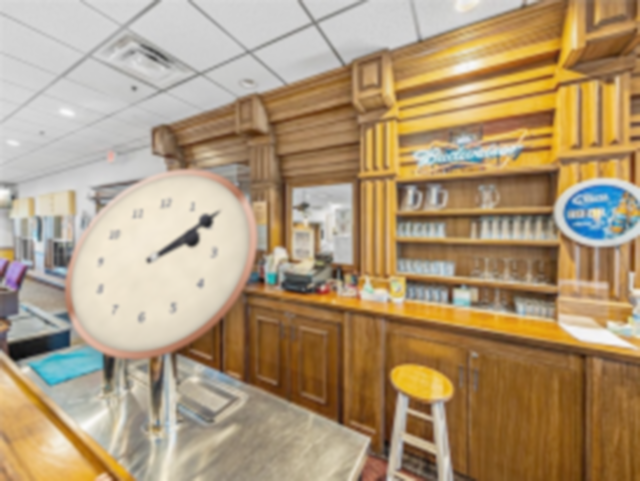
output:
2.09
